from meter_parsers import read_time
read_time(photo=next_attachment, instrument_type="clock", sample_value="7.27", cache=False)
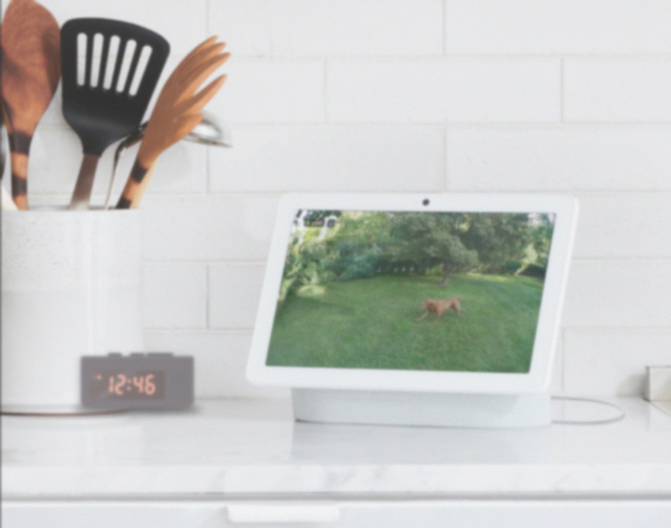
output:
12.46
